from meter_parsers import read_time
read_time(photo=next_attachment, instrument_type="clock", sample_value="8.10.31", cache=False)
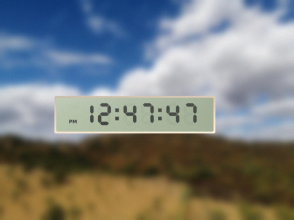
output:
12.47.47
